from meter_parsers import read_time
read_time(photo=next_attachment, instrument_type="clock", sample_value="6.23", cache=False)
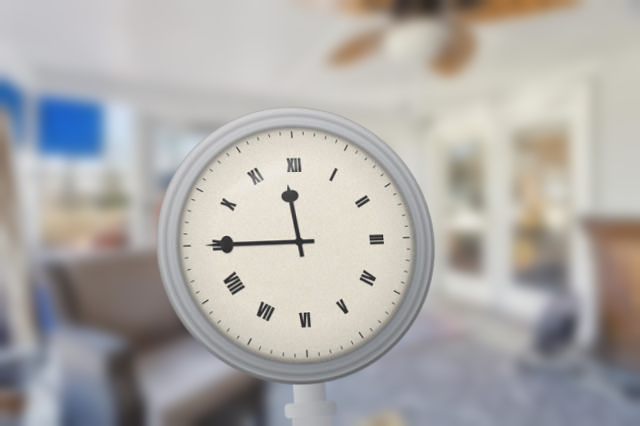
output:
11.45
